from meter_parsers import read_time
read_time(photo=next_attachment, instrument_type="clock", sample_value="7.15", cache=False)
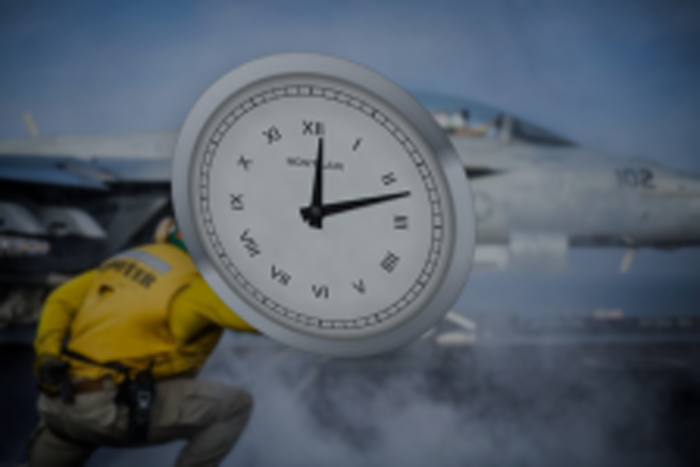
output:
12.12
